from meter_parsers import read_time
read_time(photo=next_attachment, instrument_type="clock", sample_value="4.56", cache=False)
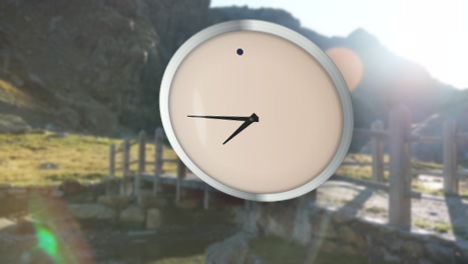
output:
7.46
